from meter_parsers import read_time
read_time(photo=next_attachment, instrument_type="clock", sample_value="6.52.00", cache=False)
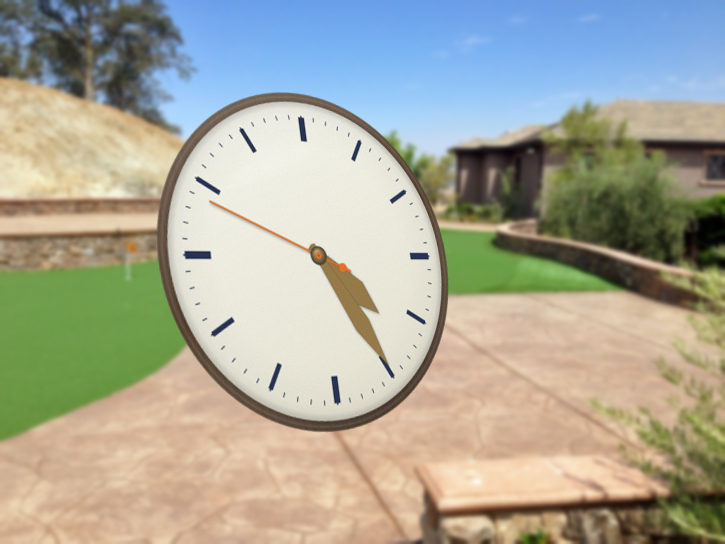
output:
4.24.49
